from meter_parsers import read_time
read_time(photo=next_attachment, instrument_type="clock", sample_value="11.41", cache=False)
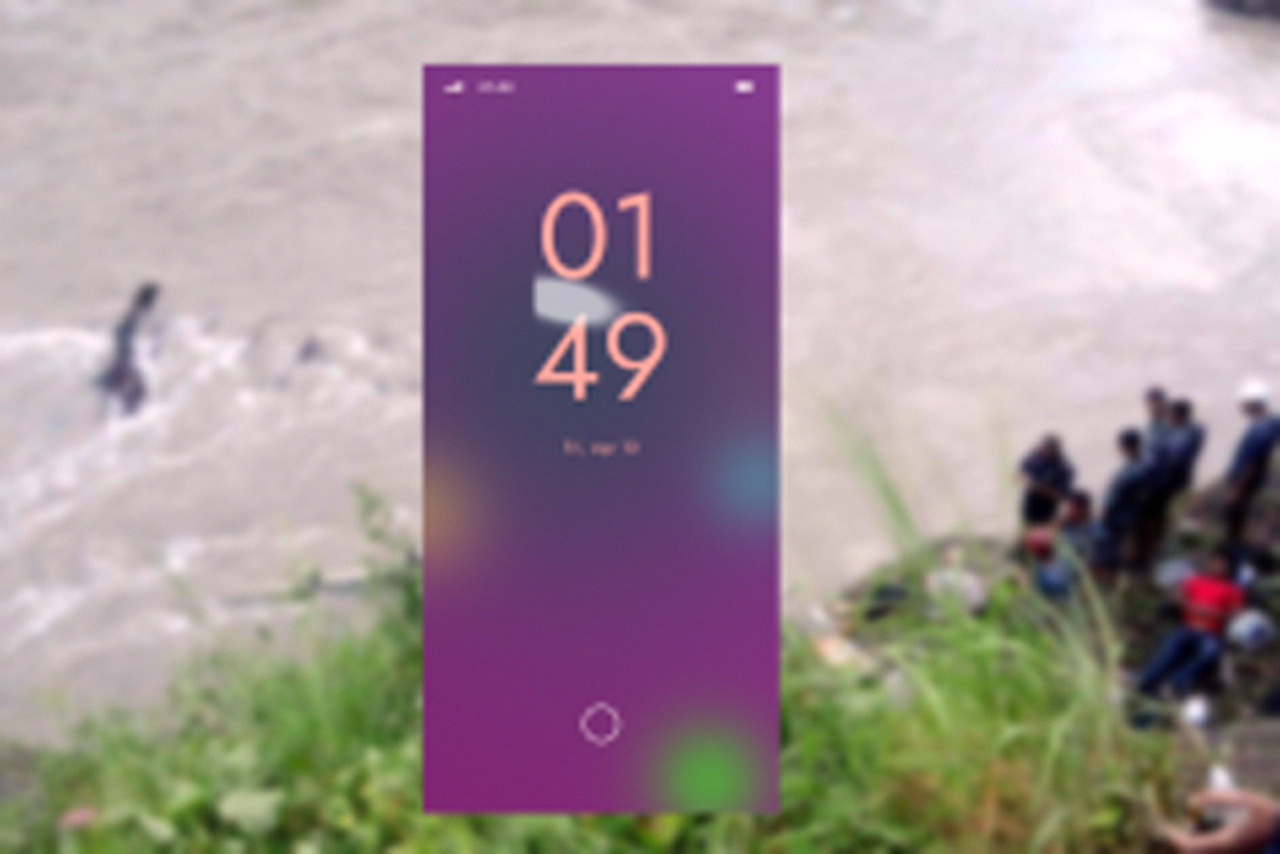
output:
1.49
